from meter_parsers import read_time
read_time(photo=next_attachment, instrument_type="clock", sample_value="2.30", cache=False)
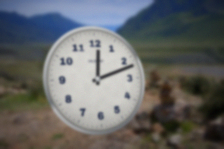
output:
12.12
